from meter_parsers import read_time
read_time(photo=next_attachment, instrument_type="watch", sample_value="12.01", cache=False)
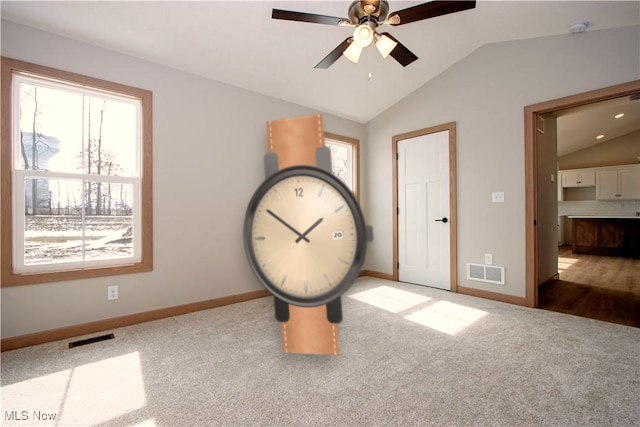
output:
1.51
